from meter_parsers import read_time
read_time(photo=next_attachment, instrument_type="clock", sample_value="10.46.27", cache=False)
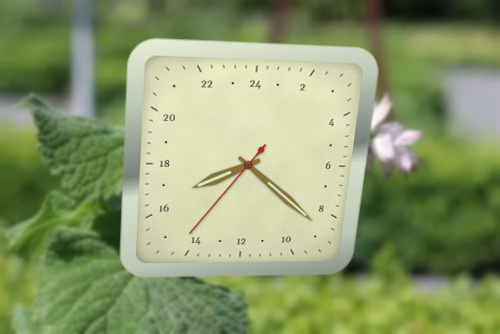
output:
16.21.36
